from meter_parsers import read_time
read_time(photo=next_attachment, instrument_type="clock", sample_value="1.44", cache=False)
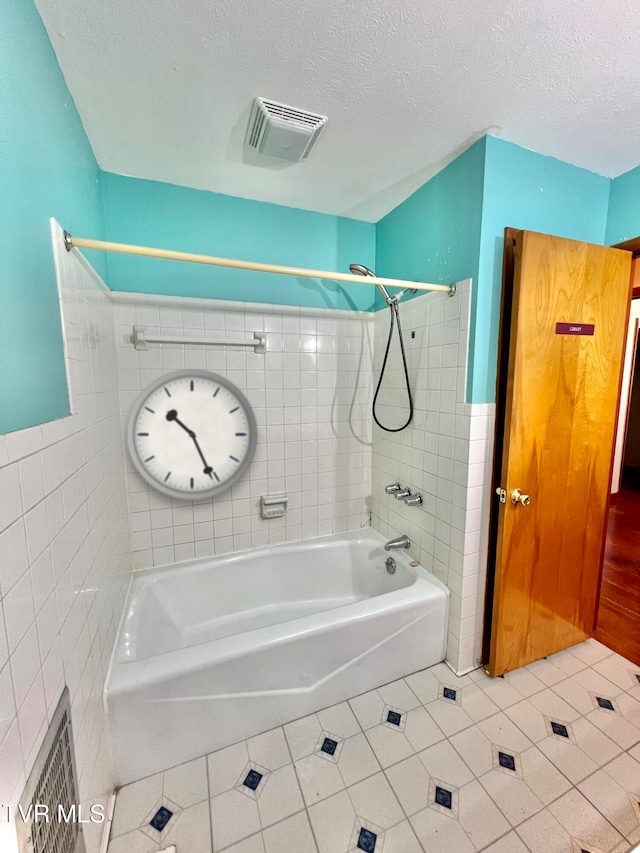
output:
10.26
